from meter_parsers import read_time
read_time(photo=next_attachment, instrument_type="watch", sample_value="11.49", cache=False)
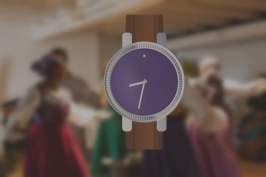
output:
8.32
